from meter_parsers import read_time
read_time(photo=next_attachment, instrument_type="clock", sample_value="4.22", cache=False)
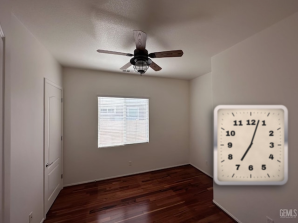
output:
7.03
